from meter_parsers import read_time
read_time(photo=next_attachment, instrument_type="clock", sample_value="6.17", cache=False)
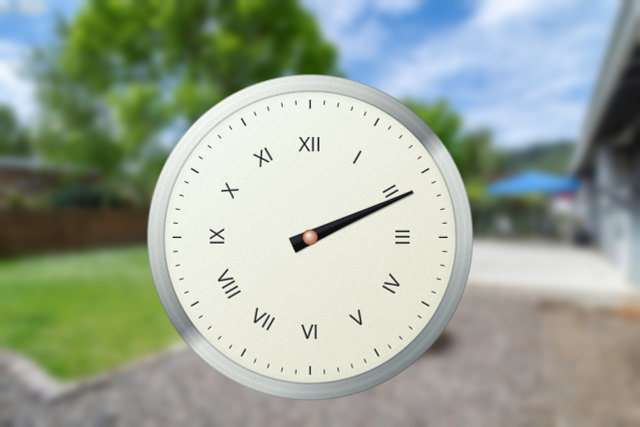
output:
2.11
